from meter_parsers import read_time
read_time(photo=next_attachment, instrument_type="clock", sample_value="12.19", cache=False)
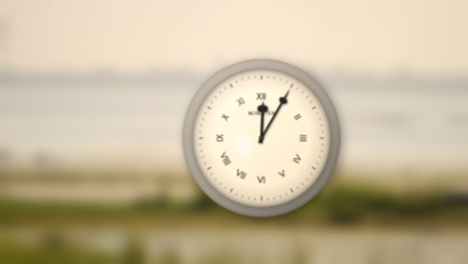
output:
12.05
